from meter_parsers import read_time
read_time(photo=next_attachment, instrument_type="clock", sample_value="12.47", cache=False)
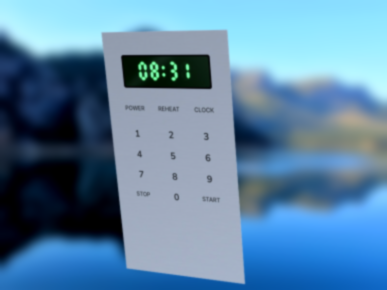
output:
8.31
